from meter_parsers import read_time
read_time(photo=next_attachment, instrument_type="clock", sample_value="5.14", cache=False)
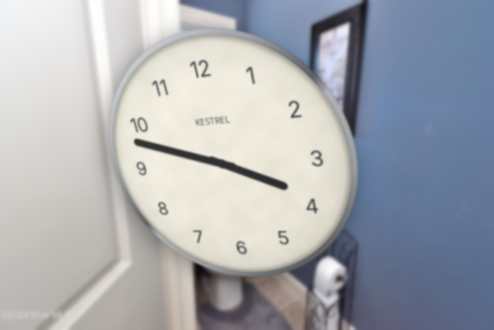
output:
3.48
